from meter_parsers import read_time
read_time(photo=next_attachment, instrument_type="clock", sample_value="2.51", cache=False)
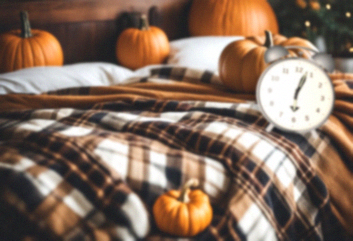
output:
6.03
